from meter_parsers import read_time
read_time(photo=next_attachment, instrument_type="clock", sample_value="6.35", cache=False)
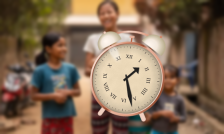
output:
1.27
